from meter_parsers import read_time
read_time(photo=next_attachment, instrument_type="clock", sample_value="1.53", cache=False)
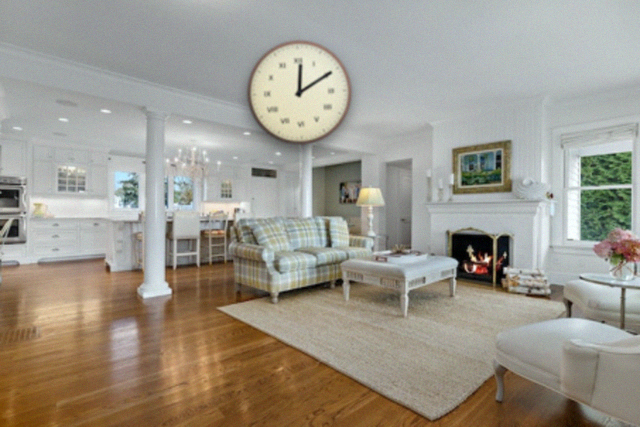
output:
12.10
